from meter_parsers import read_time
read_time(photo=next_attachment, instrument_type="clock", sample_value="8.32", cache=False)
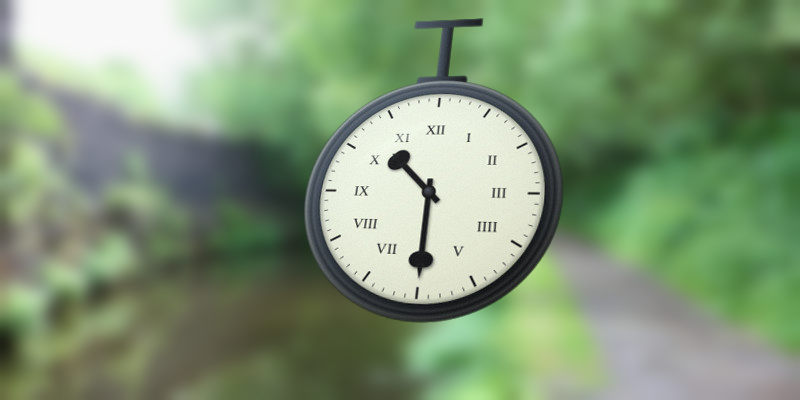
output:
10.30
